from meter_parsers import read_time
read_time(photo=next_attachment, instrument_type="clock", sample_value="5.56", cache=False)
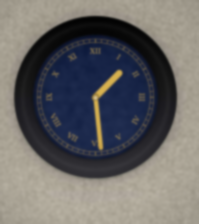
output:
1.29
